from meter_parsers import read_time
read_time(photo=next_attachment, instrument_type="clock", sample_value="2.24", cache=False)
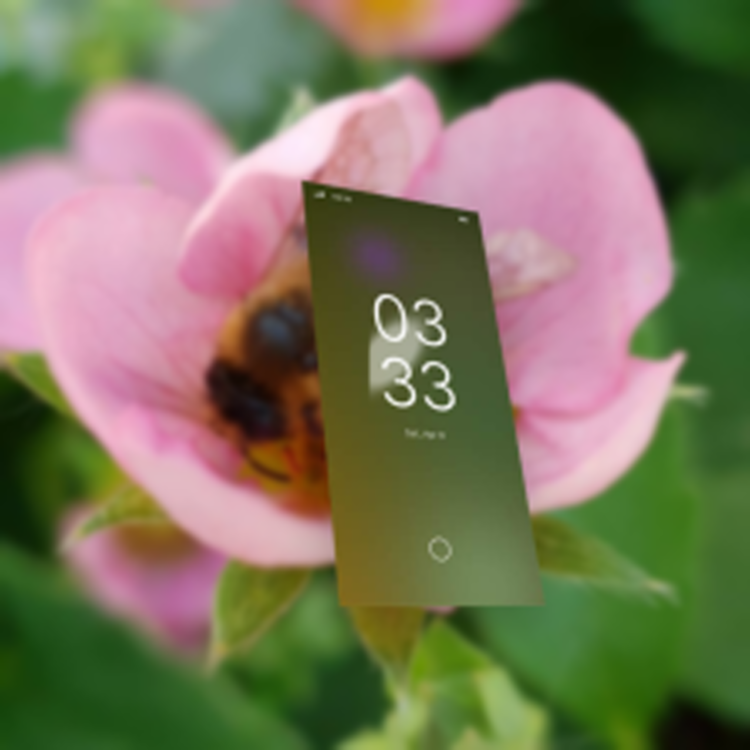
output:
3.33
